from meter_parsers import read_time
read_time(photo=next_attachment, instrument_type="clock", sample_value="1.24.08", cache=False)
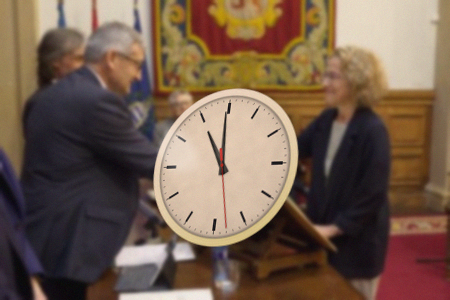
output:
10.59.28
